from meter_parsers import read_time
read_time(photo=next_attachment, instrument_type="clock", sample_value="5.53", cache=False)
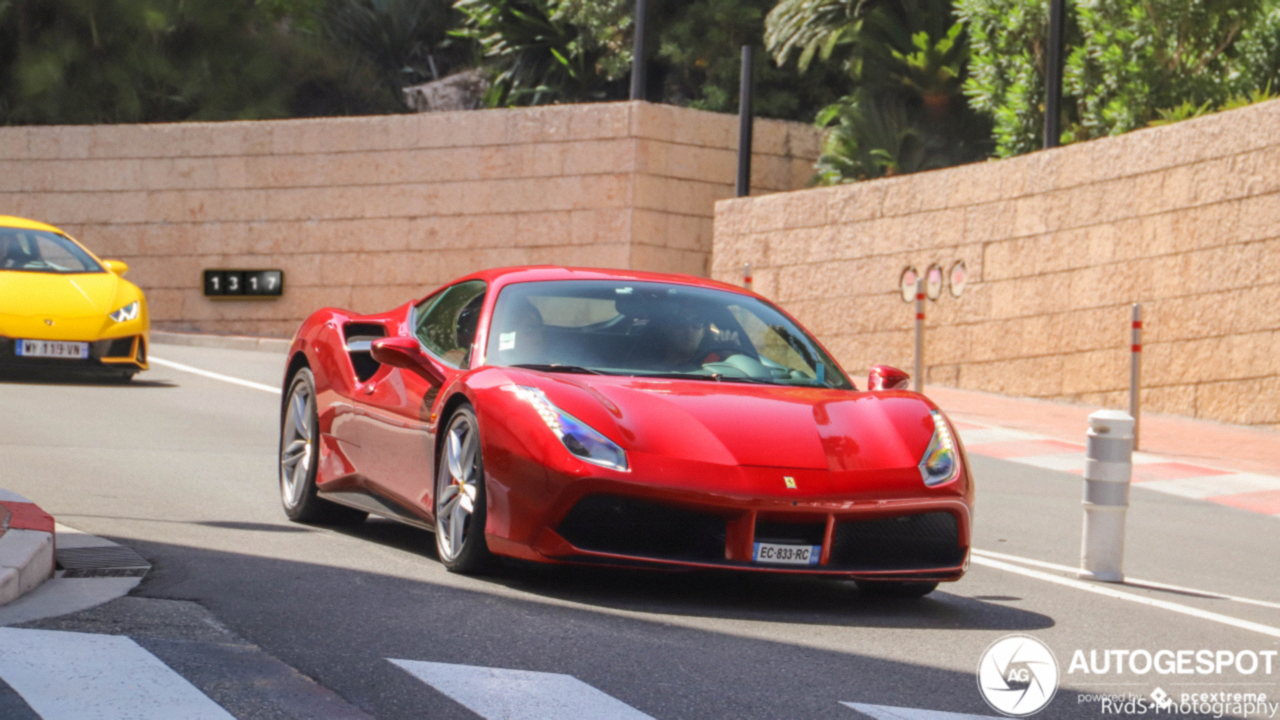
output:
13.17
